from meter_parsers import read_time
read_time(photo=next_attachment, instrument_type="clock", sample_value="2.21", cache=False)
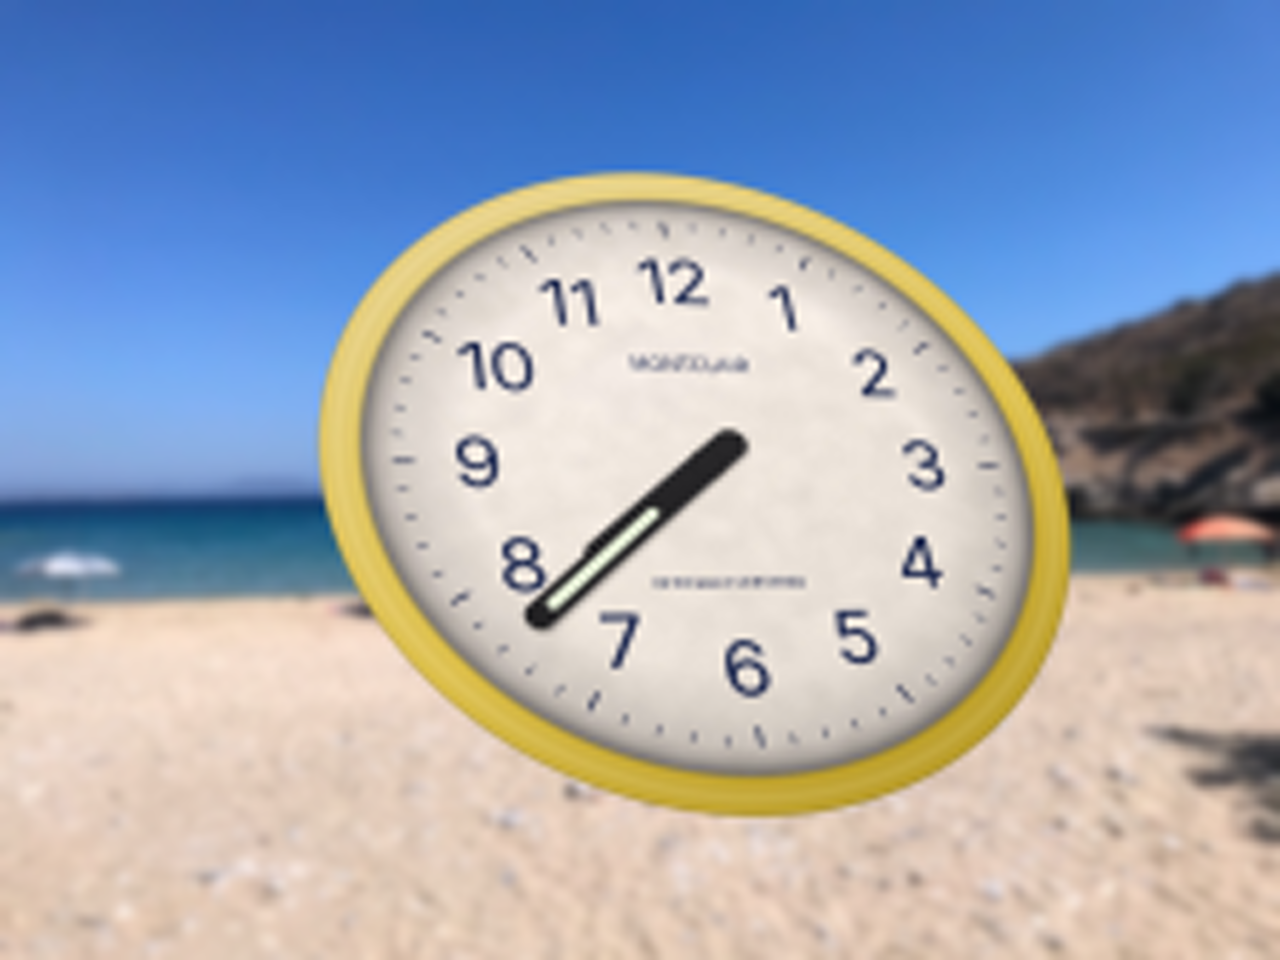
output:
7.38
